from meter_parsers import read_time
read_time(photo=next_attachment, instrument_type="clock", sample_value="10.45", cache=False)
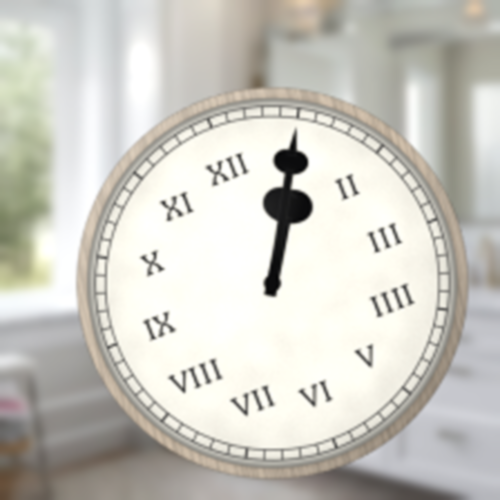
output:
1.05
